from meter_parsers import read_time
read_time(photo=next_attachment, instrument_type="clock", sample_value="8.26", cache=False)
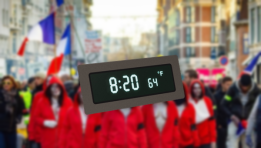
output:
8.20
